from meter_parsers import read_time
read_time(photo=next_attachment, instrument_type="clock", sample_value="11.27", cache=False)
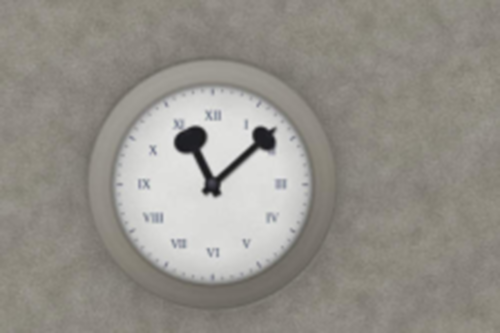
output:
11.08
